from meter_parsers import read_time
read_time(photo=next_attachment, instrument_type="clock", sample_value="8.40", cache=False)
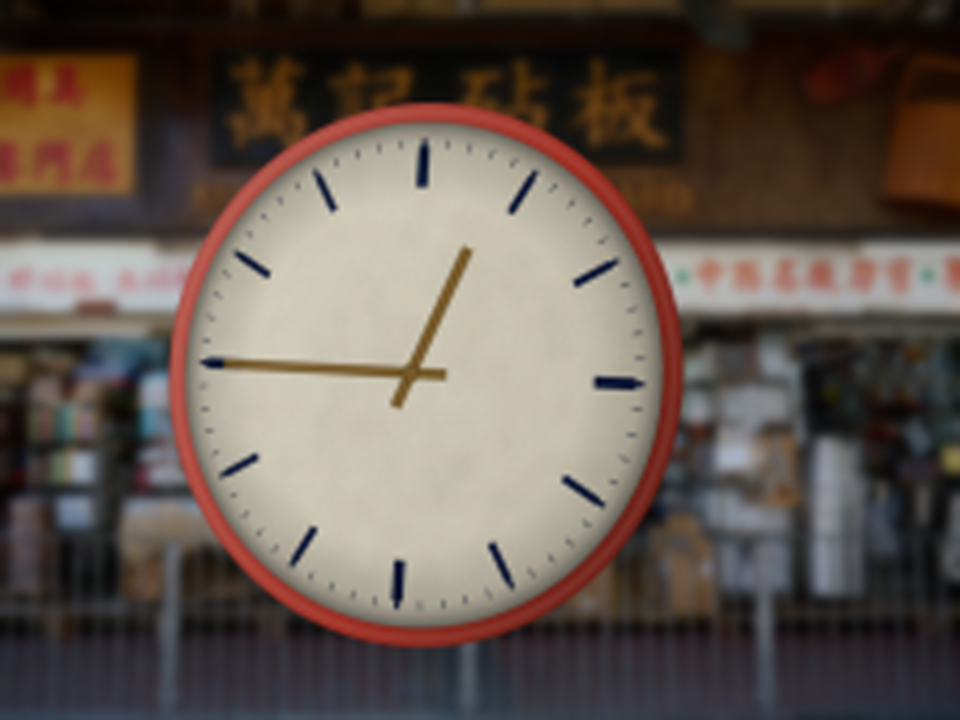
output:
12.45
